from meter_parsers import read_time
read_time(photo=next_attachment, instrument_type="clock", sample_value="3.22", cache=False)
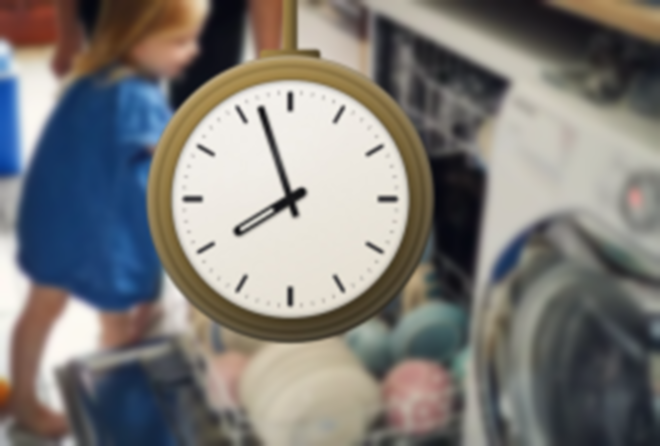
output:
7.57
